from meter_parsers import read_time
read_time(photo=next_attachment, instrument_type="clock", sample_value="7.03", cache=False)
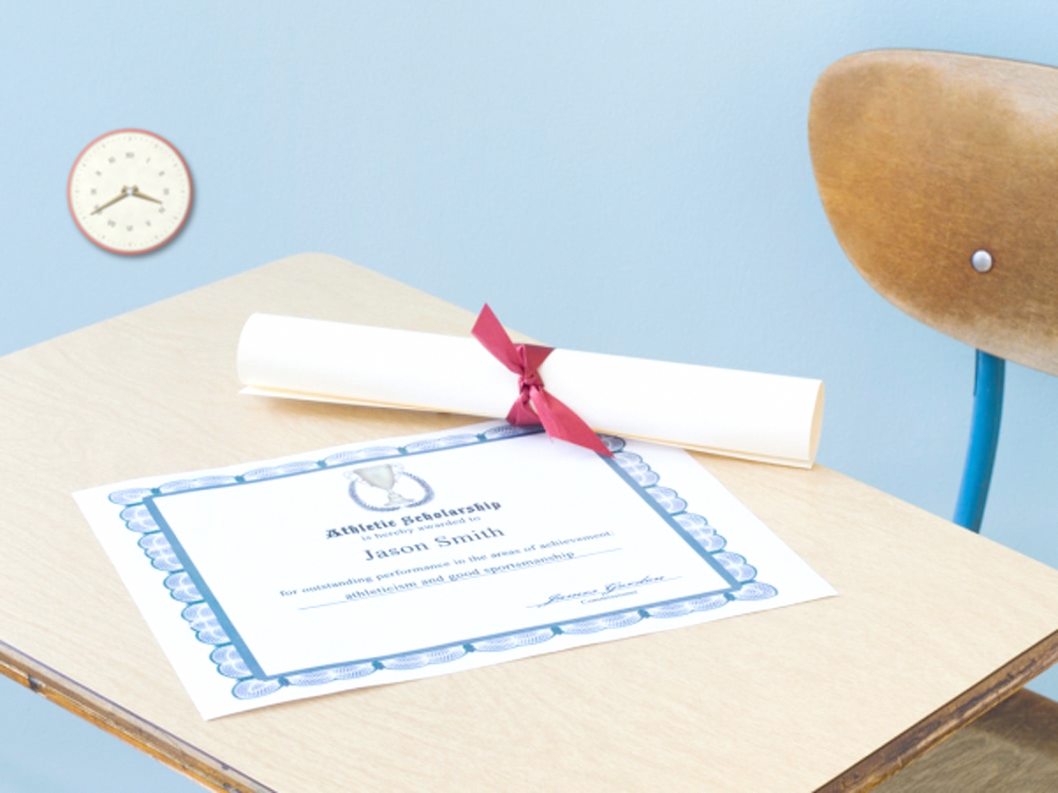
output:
3.40
